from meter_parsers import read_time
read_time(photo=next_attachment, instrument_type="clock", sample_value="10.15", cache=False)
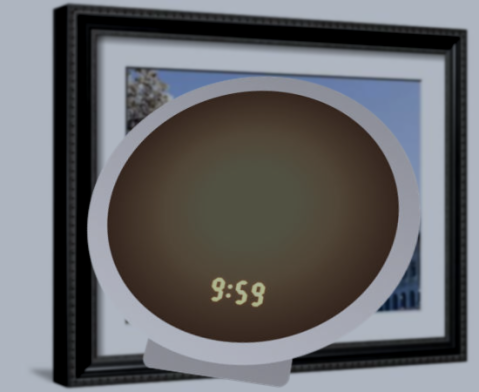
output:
9.59
